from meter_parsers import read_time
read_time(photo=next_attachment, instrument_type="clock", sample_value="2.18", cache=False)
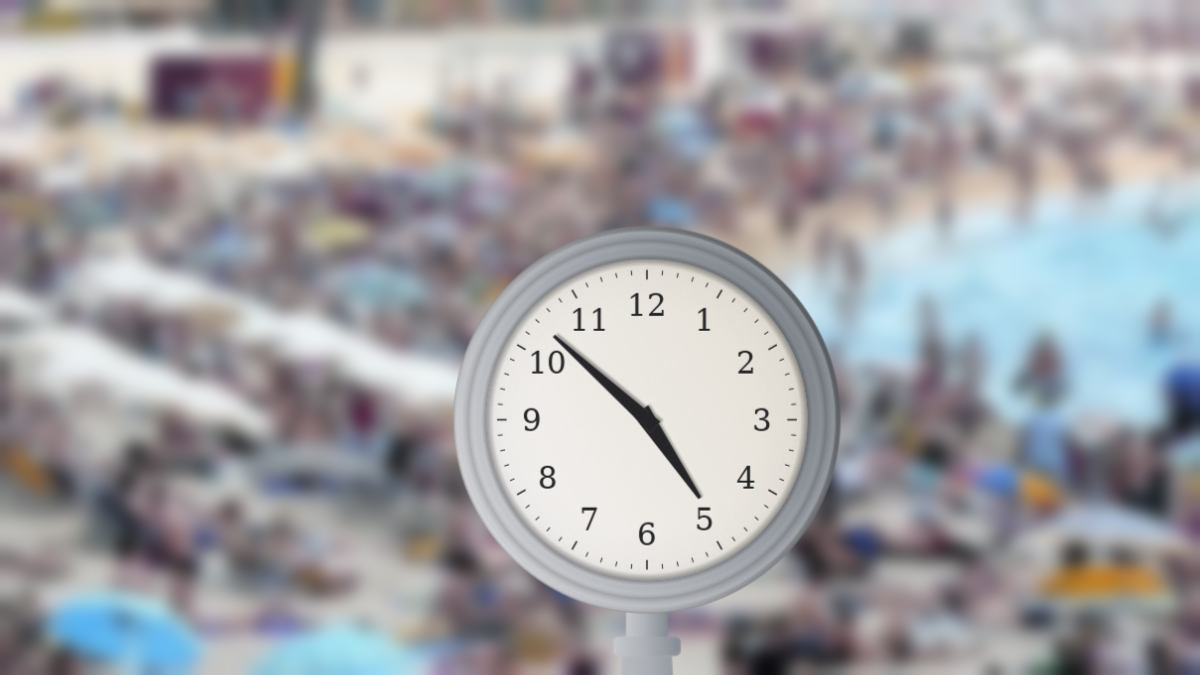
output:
4.52
